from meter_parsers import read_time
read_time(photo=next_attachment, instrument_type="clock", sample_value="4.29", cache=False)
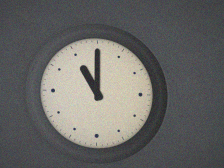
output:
11.00
